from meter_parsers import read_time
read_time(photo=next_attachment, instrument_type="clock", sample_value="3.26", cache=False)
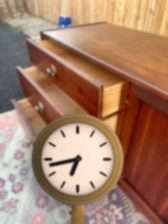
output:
6.43
